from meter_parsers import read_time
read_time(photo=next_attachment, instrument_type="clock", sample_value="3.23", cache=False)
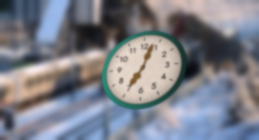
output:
7.03
